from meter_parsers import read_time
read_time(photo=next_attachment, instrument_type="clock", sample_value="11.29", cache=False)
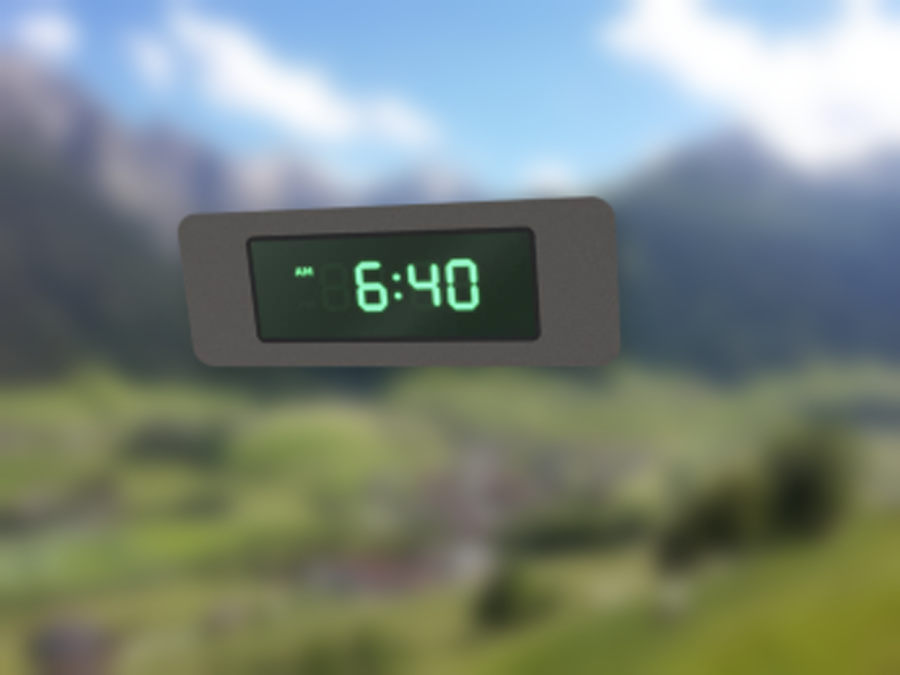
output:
6.40
